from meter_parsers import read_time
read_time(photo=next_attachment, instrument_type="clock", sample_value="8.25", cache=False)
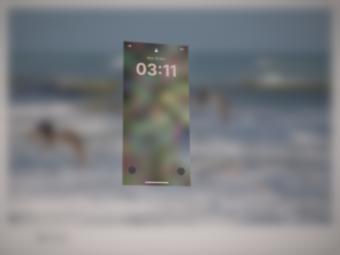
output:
3.11
